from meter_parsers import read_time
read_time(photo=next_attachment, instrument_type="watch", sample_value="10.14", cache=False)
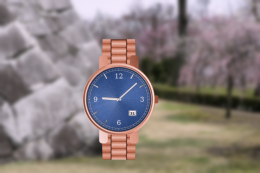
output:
9.08
